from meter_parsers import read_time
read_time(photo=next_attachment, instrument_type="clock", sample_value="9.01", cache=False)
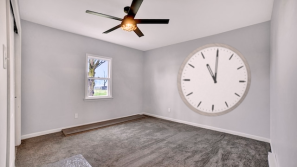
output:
11.00
